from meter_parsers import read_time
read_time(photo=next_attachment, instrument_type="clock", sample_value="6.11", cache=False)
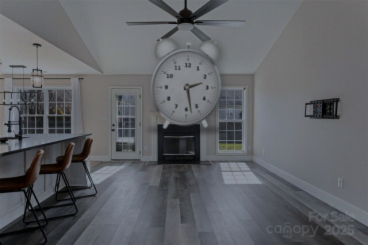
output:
2.28
